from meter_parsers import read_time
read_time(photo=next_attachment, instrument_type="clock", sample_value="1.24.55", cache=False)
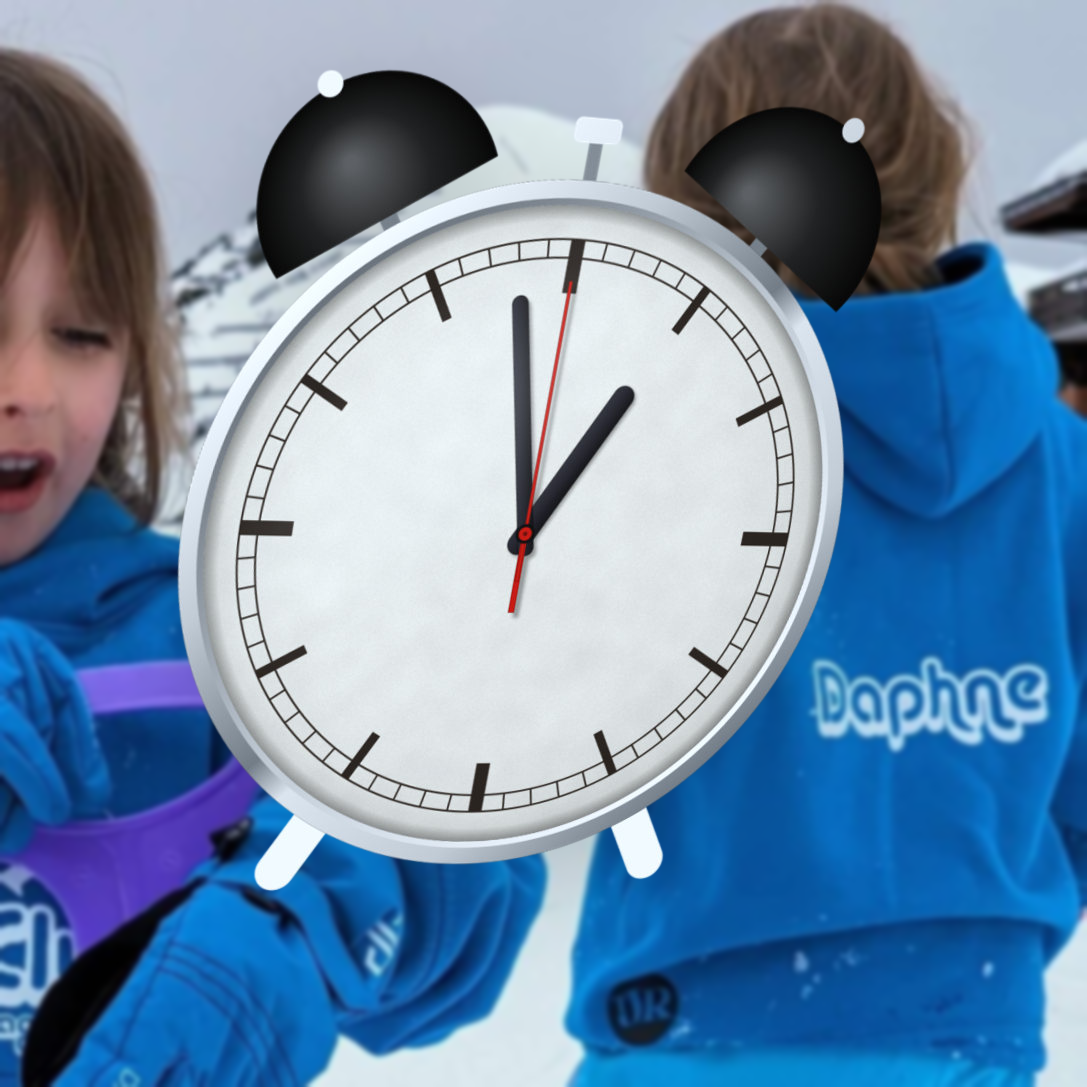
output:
12.58.00
